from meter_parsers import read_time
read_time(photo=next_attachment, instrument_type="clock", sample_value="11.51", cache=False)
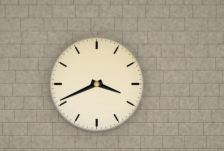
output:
3.41
